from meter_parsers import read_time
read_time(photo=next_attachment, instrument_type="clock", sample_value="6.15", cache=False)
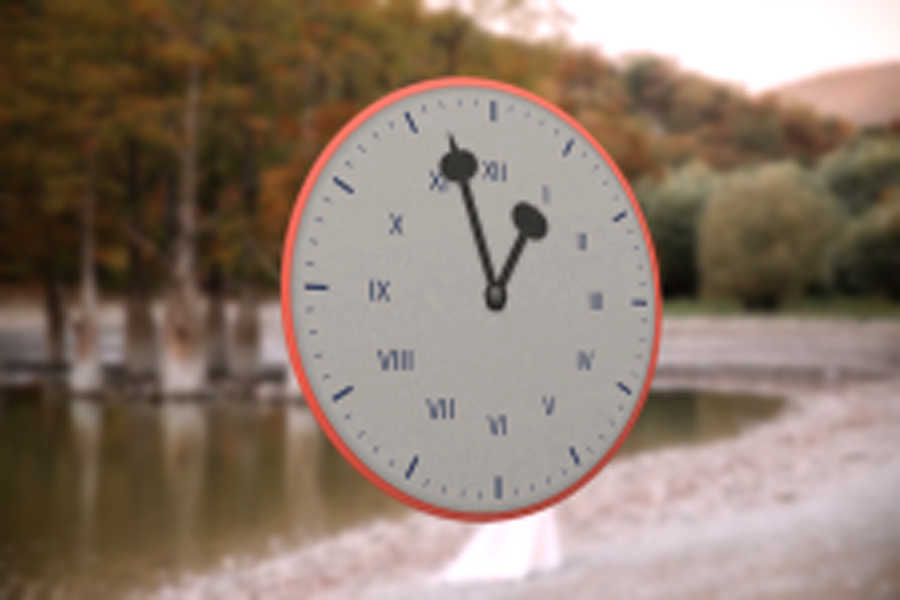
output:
12.57
